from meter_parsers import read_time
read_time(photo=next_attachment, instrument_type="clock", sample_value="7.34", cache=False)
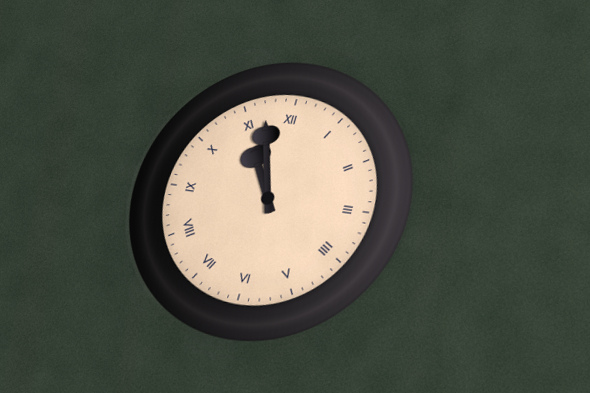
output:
10.57
